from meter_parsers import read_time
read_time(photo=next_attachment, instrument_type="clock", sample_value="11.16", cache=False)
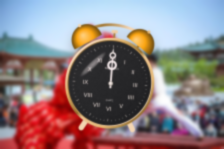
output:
12.00
